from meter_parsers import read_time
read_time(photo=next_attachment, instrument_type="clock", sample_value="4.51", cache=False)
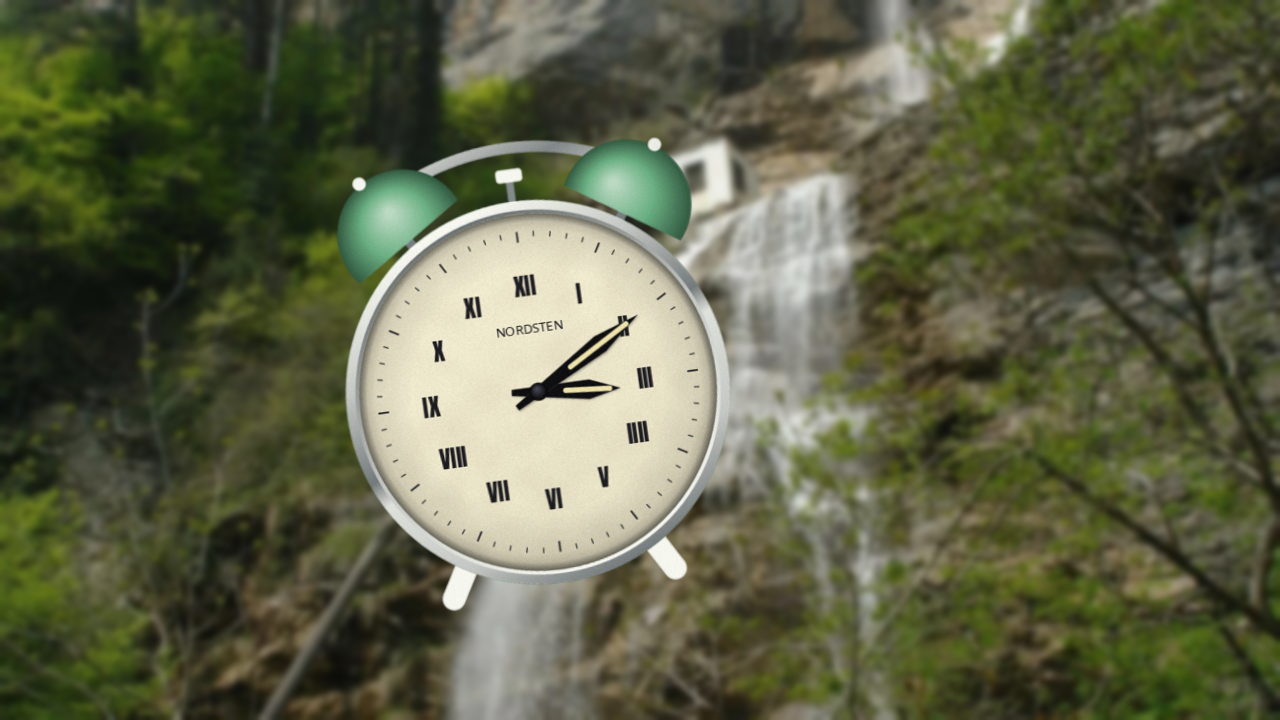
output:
3.10
